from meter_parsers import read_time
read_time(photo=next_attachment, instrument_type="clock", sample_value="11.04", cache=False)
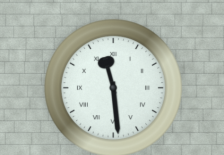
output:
11.29
